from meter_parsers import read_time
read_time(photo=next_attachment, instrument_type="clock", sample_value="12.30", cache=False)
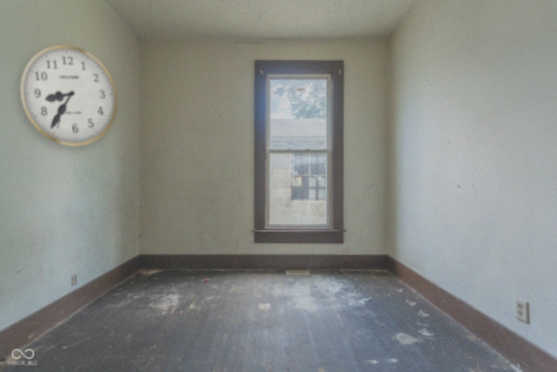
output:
8.36
